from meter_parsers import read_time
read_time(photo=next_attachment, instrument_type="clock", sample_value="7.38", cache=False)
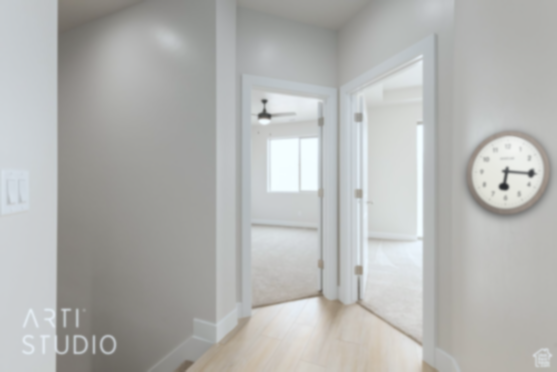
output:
6.16
